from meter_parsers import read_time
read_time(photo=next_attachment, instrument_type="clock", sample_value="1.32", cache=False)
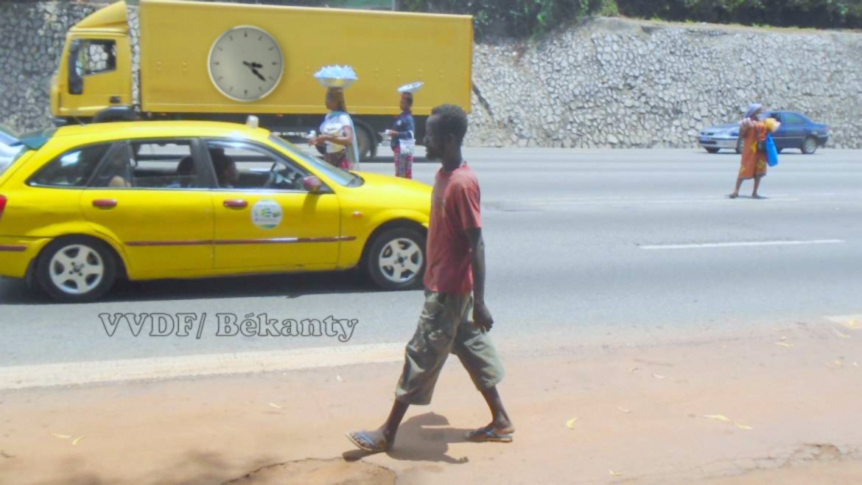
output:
3.22
